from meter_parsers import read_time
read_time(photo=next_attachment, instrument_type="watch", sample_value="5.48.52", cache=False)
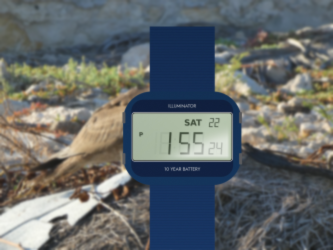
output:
1.55.24
